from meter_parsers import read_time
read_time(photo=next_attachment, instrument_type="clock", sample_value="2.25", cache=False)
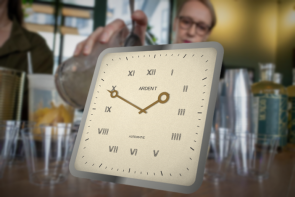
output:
1.49
